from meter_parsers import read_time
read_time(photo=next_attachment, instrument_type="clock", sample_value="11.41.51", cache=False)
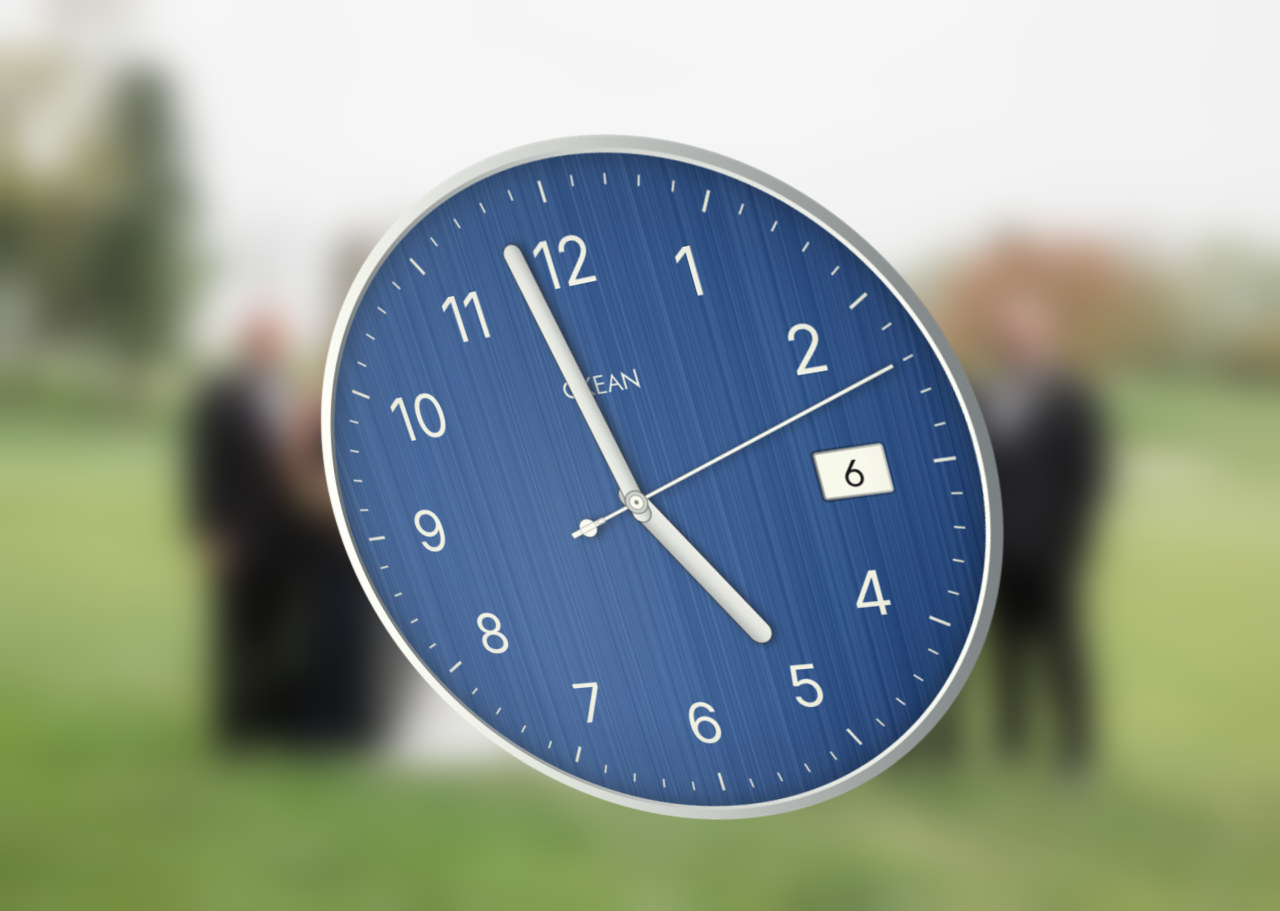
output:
4.58.12
